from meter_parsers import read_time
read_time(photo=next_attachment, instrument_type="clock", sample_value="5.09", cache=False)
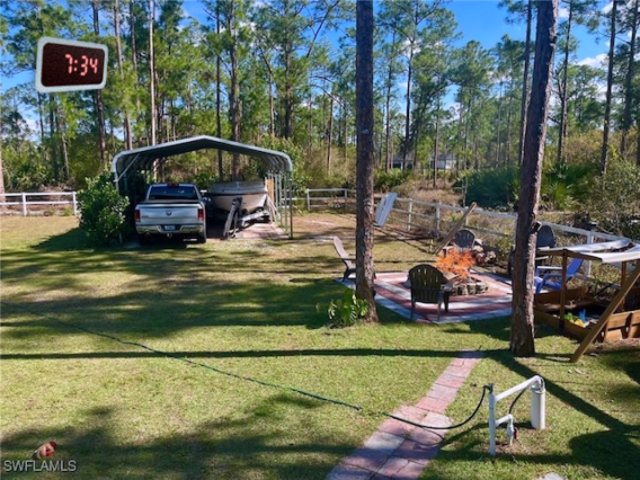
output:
7.34
